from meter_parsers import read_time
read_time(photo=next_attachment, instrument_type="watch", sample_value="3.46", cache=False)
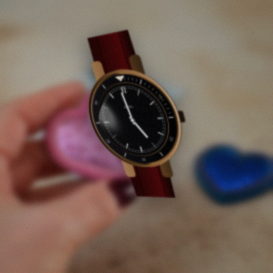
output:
4.59
